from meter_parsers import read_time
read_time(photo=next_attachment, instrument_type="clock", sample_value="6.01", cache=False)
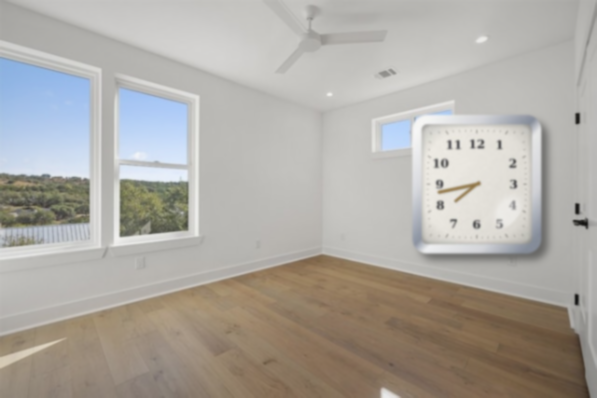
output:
7.43
